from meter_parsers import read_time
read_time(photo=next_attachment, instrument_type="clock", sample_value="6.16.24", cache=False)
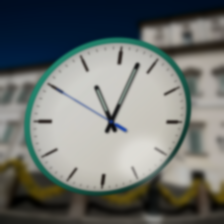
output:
11.02.50
